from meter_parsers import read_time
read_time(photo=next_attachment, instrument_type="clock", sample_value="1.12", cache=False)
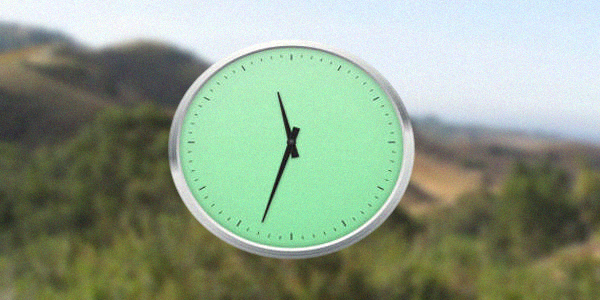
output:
11.33
